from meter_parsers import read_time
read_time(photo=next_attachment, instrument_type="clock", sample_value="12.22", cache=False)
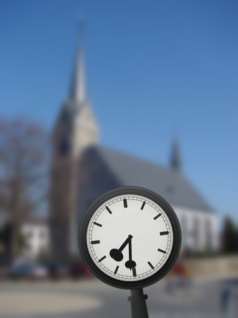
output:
7.31
